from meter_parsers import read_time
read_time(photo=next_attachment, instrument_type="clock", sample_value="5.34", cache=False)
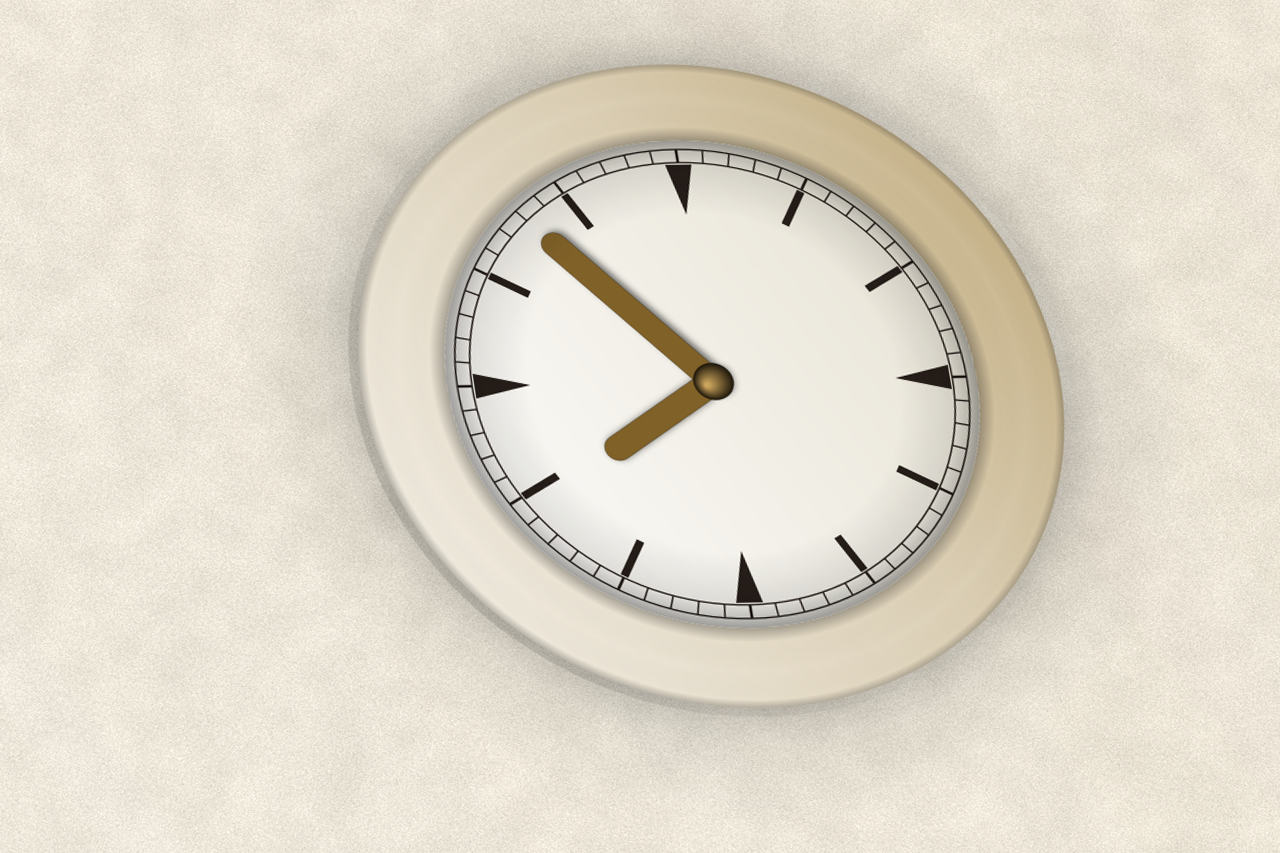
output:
7.53
